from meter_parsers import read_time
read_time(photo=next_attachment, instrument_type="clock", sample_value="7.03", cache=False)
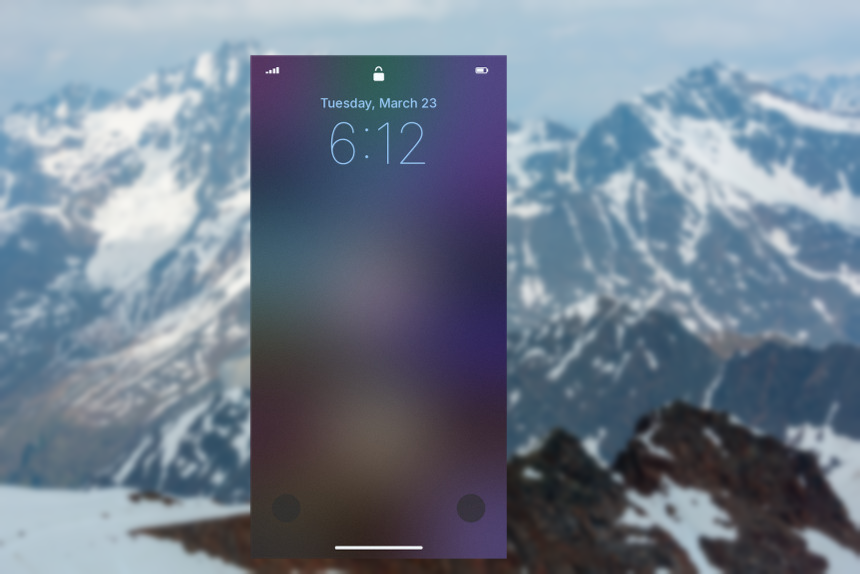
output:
6.12
